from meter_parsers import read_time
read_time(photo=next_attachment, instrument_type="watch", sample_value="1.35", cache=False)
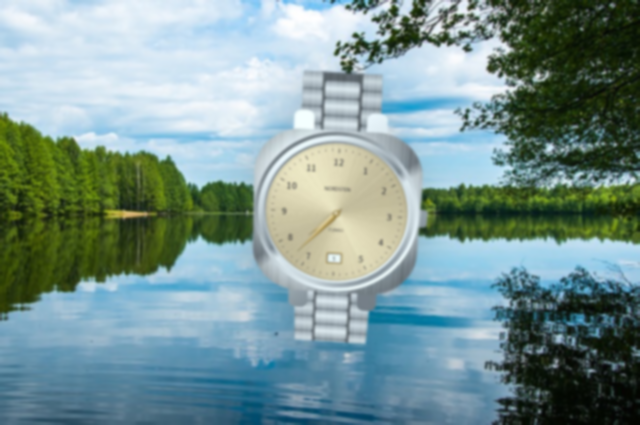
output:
7.37
